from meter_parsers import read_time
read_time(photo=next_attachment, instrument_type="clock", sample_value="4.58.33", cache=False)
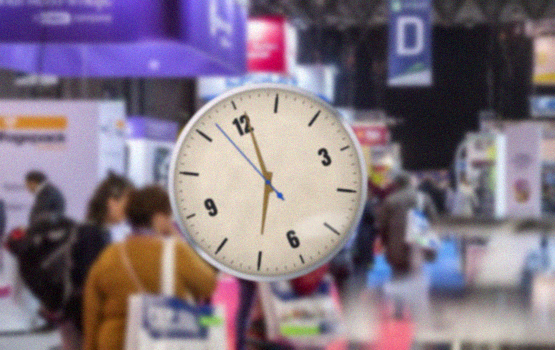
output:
7.00.57
